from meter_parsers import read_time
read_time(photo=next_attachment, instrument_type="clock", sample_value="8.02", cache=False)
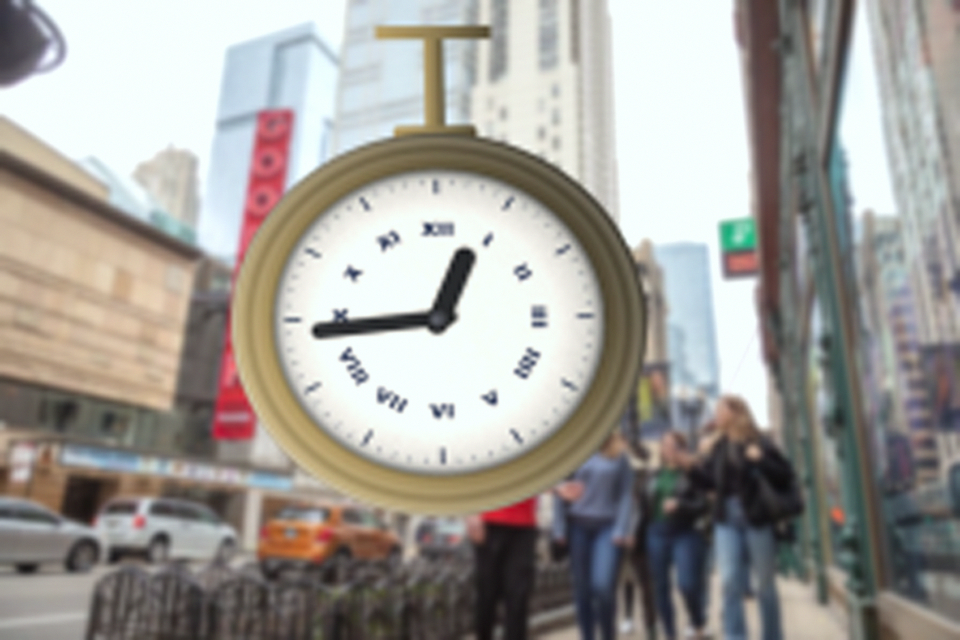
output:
12.44
